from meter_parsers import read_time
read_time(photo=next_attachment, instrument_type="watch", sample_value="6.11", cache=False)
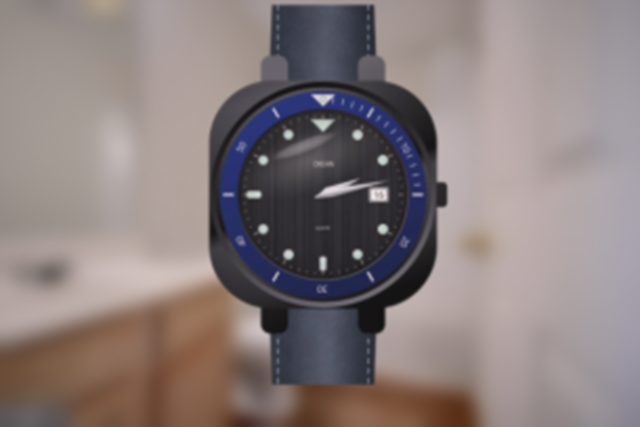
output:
2.13
